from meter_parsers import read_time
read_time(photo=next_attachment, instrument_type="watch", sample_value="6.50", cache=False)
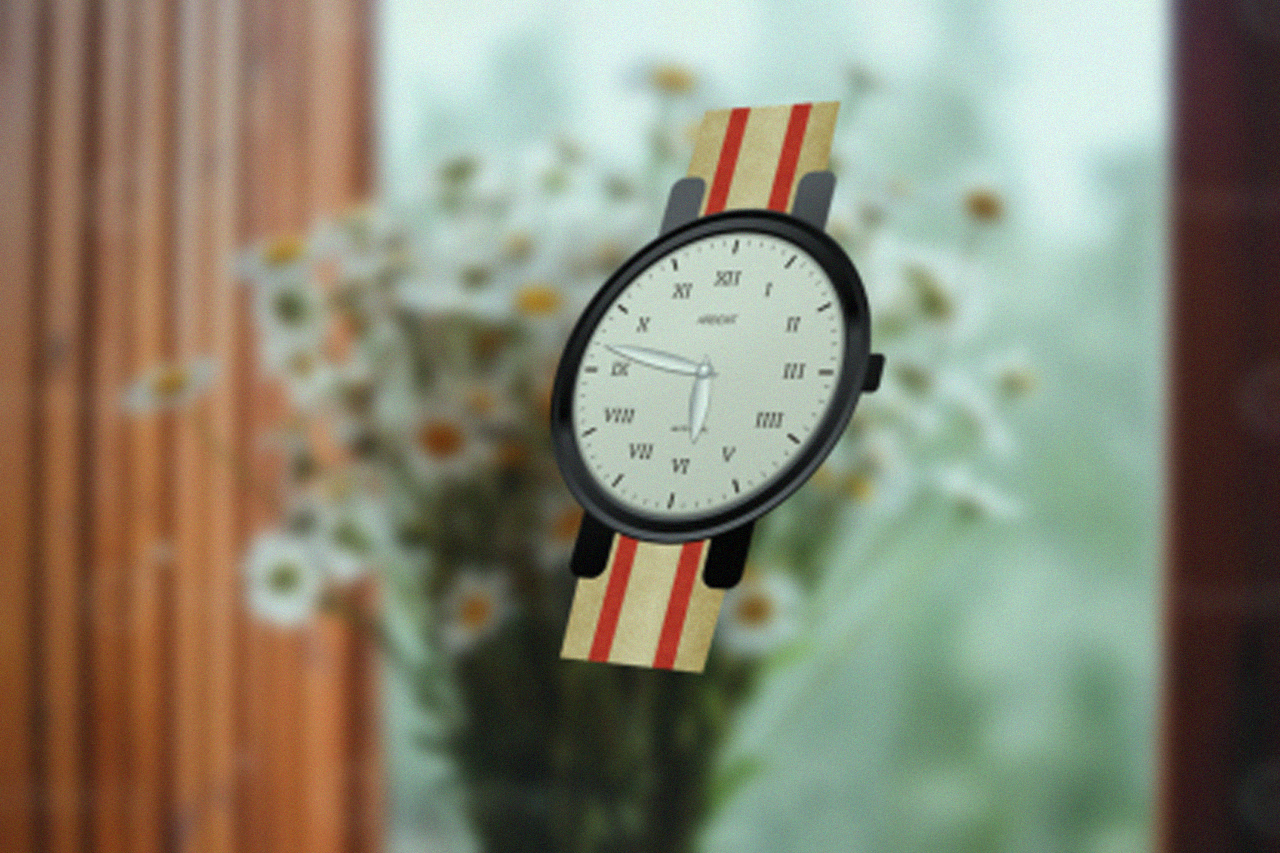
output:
5.47
